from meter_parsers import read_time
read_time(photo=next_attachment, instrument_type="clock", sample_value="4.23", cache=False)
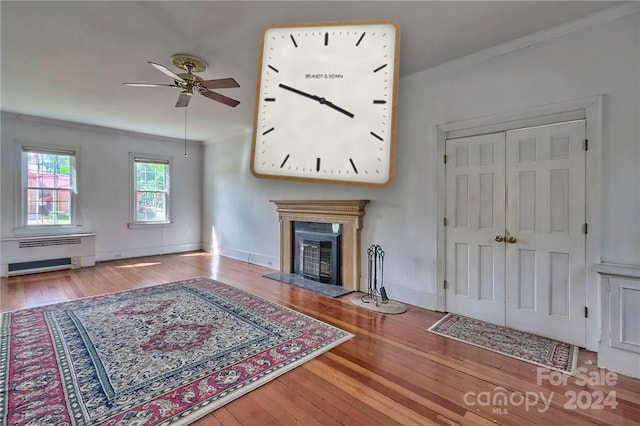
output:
3.48
